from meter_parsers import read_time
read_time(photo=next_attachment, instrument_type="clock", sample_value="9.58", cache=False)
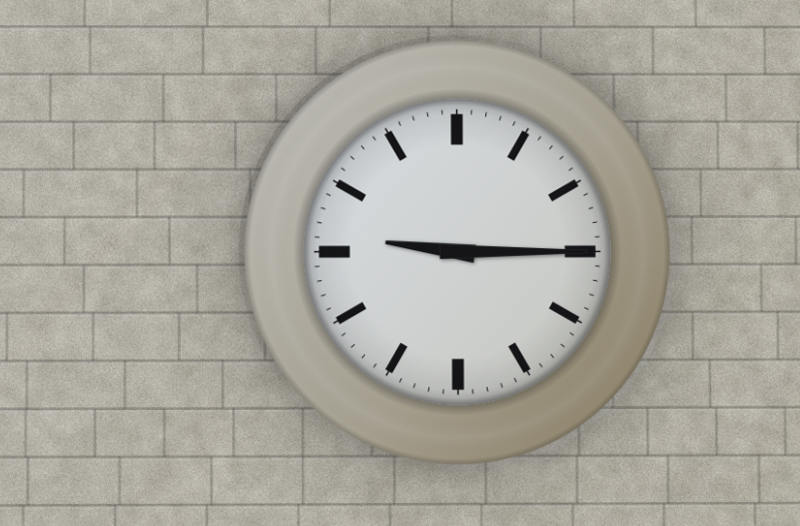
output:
9.15
